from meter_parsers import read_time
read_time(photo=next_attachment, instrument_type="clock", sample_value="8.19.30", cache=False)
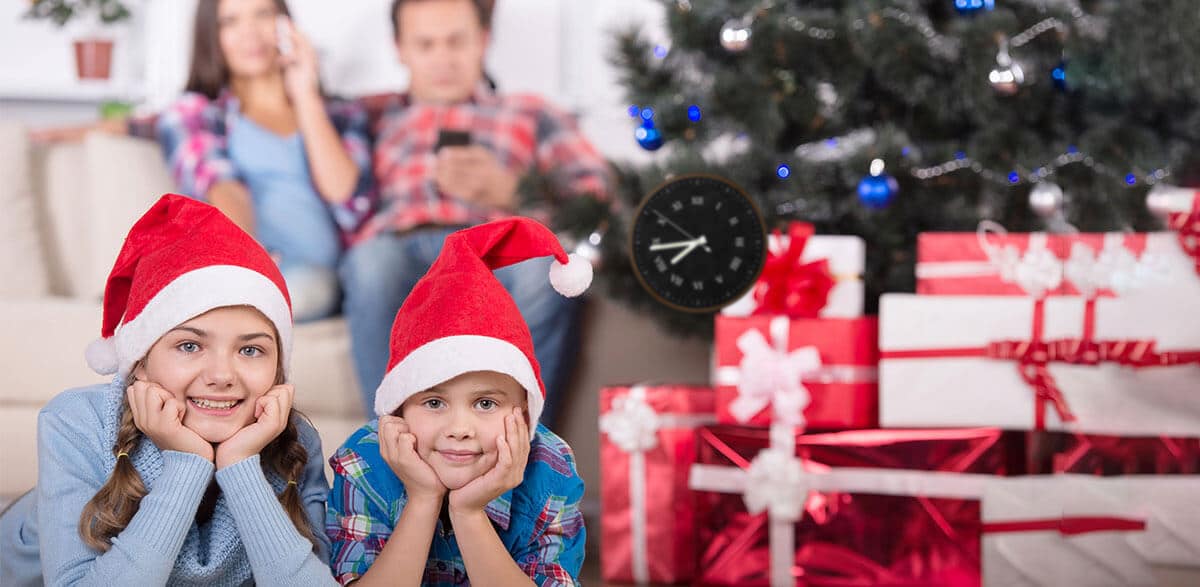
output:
7.43.51
